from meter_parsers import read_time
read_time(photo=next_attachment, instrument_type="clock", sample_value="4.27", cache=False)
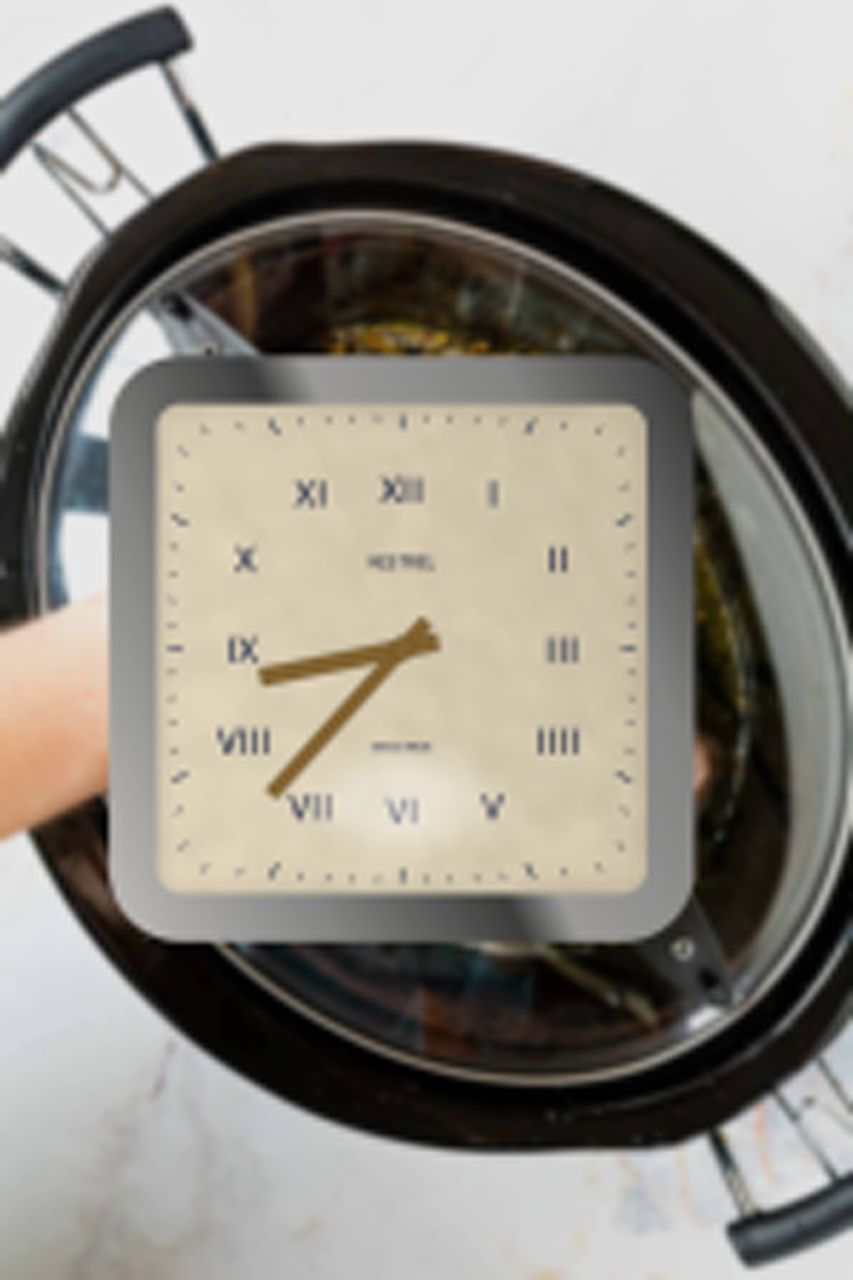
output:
8.37
